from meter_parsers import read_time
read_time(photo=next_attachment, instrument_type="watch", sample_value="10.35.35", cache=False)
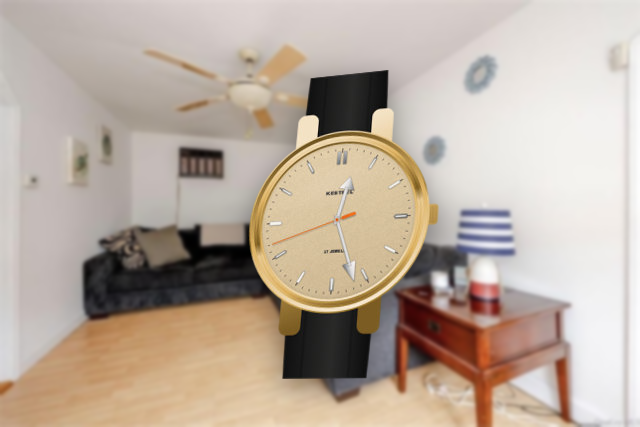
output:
12.26.42
